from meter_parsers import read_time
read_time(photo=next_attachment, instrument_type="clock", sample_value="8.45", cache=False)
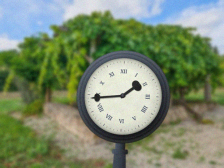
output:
1.44
